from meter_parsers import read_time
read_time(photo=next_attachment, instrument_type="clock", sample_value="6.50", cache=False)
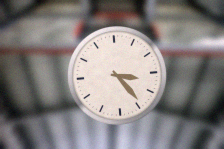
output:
3.24
